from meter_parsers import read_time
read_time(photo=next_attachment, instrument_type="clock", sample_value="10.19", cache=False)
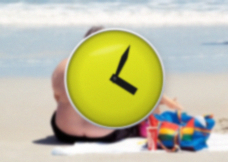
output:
4.04
